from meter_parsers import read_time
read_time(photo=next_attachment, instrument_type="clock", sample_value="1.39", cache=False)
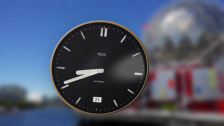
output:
8.41
